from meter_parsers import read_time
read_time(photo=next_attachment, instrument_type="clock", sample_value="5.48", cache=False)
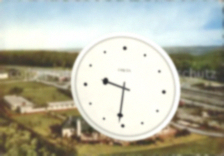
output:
9.31
